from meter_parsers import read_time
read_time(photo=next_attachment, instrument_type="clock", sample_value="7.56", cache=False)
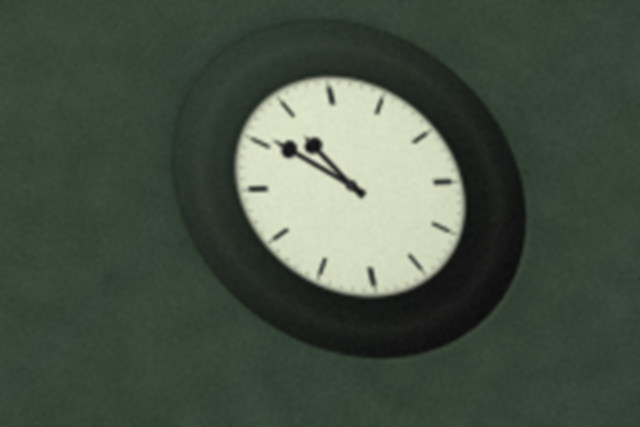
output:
10.51
